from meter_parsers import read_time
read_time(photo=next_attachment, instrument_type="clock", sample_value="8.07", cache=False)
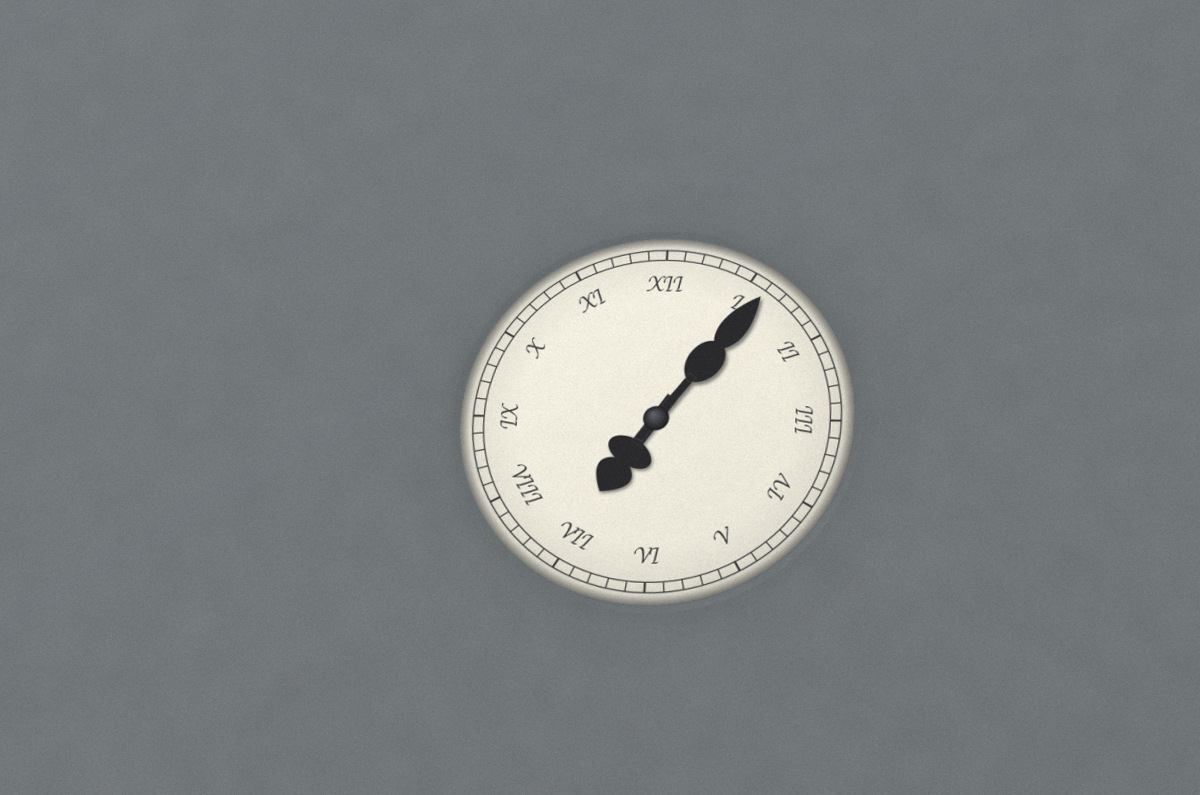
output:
7.06
